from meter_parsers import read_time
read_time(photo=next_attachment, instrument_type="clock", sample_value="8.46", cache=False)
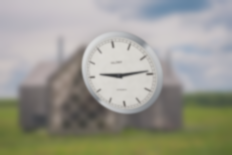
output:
9.14
